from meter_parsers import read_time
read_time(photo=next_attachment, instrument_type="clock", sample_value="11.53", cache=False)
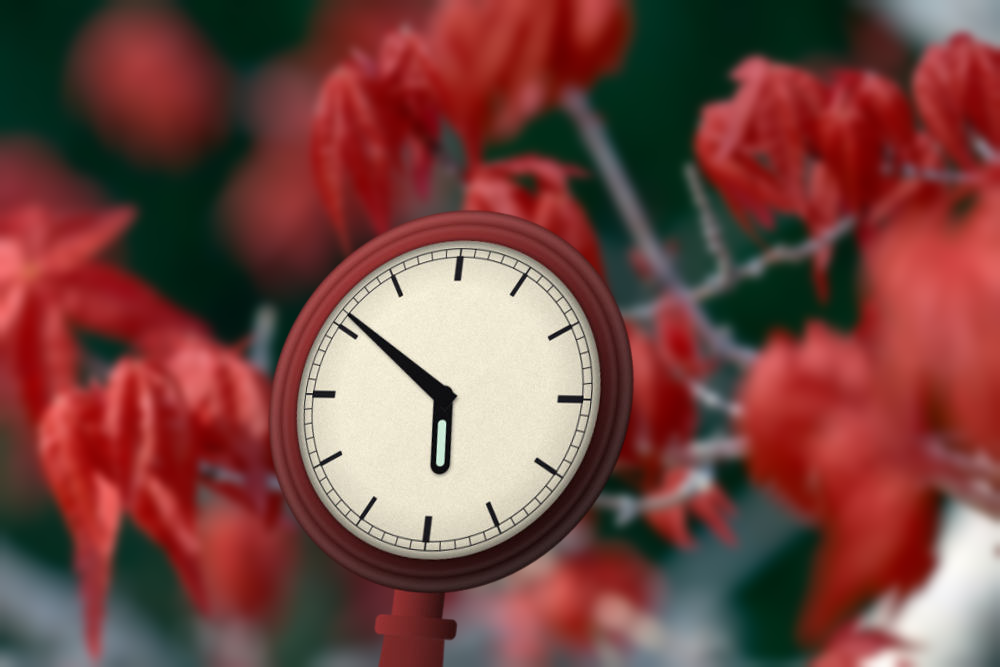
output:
5.51
